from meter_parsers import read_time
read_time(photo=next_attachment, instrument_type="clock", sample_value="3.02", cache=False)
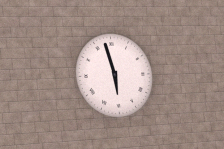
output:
5.58
